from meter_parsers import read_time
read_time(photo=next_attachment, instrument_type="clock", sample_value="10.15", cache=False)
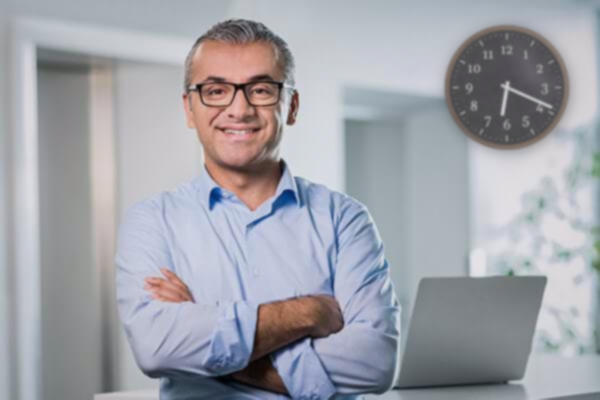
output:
6.19
